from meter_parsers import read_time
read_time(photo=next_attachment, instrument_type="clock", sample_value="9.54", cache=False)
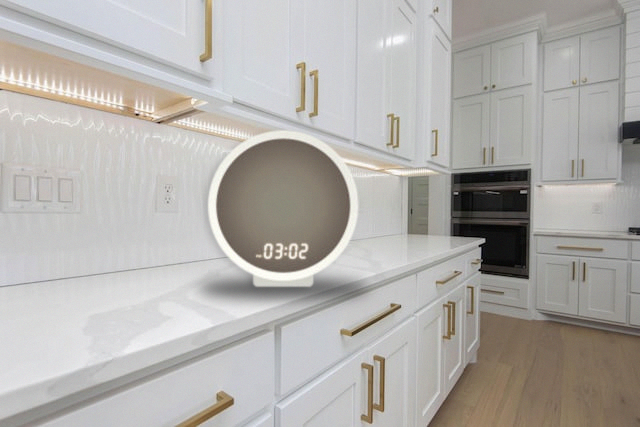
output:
3.02
